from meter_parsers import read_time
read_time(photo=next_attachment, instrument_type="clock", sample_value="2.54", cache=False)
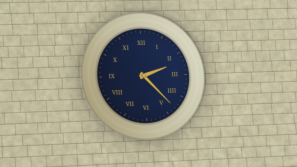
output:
2.23
